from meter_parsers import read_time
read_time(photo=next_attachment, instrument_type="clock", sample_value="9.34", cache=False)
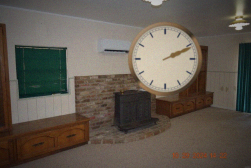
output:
2.11
